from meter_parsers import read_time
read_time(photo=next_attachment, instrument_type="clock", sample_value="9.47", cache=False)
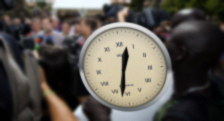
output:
12.32
